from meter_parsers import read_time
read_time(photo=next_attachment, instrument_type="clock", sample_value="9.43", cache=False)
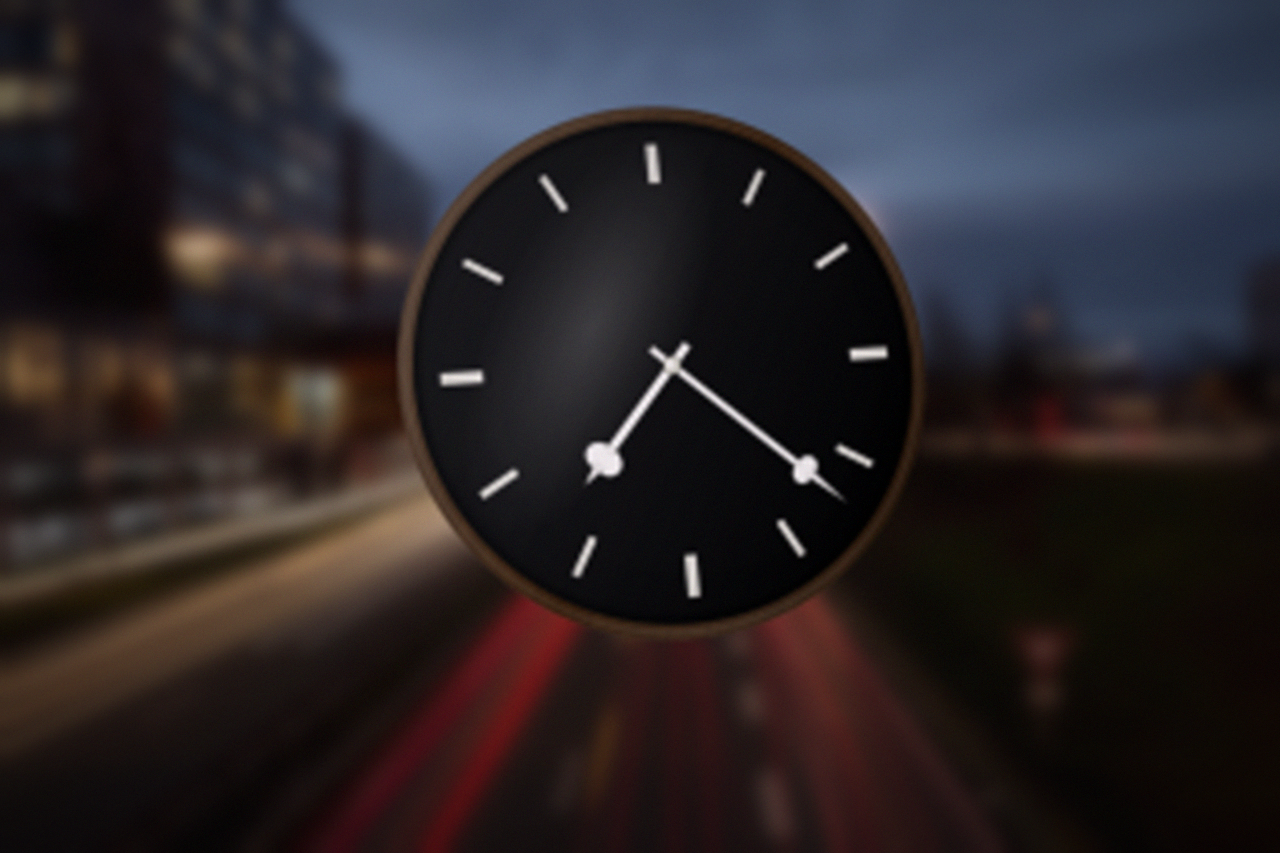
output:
7.22
